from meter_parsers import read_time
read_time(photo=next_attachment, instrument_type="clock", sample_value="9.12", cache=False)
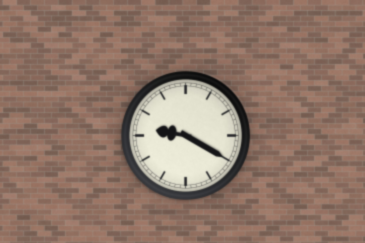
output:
9.20
